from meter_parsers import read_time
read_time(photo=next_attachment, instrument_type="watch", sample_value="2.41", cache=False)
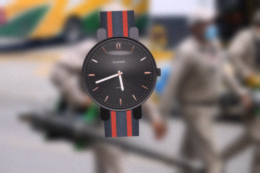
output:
5.42
